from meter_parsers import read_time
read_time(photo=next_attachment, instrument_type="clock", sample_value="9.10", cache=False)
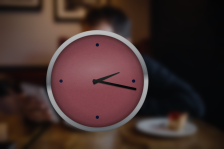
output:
2.17
